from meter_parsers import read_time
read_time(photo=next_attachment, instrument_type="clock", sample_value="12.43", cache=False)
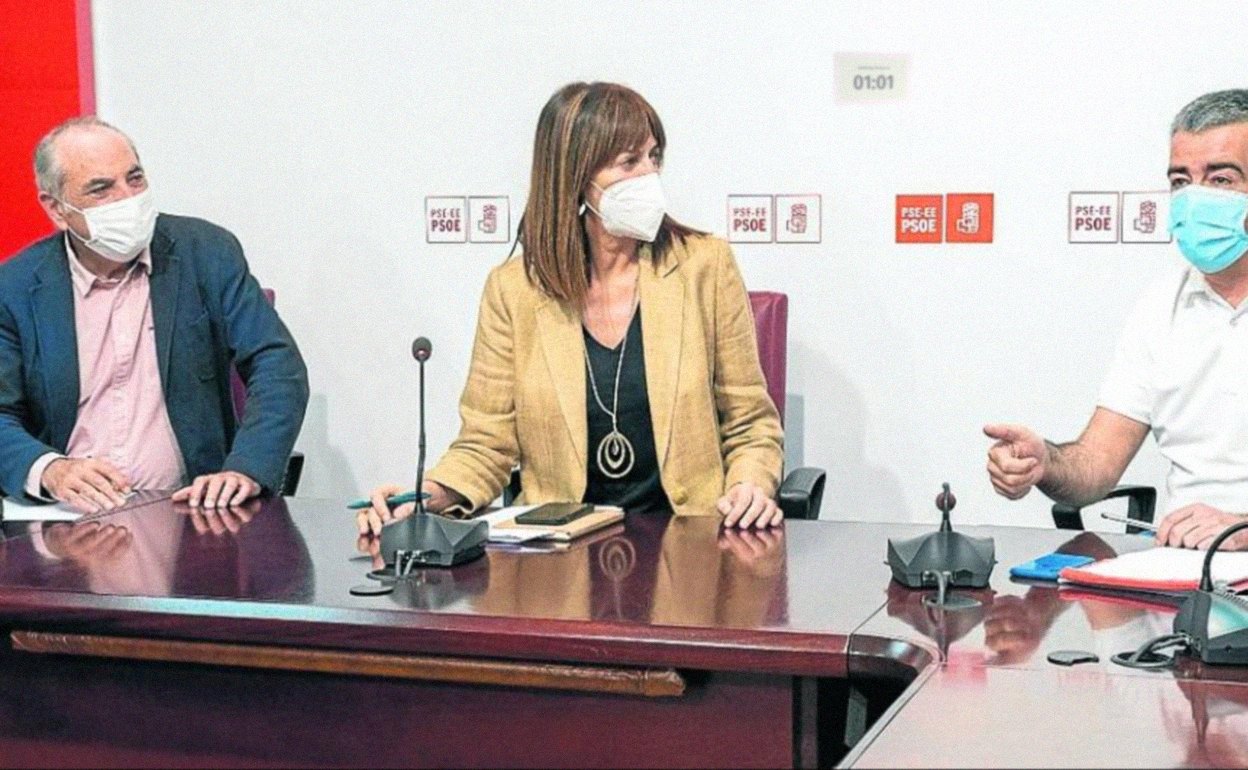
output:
1.01
